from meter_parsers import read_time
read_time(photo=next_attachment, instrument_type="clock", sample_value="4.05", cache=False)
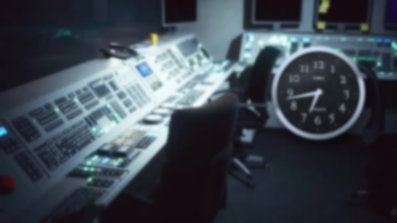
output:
6.43
